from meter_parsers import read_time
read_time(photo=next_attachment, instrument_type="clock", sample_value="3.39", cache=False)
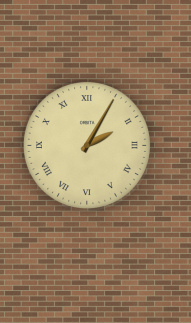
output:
2.05
